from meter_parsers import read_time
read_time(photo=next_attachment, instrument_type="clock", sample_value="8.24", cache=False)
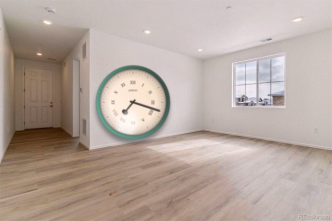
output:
7.18
